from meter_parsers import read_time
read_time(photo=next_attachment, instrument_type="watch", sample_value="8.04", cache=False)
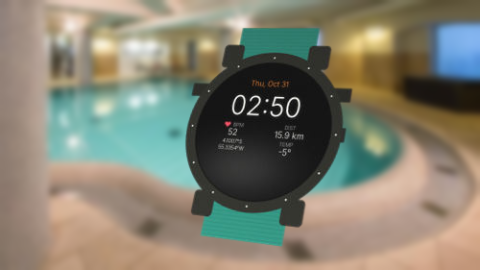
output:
2.50
